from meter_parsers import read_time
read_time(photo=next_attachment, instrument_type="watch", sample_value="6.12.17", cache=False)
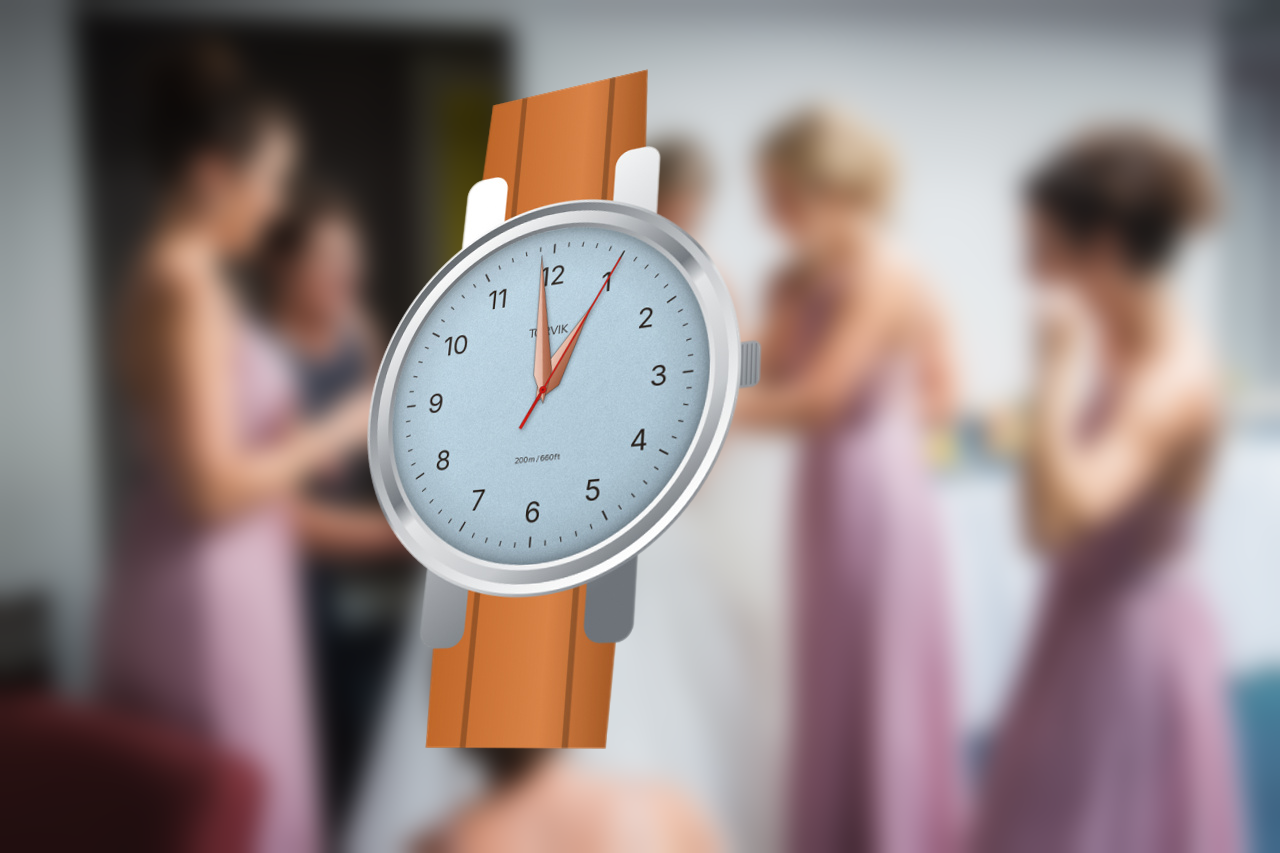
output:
12.59.05
